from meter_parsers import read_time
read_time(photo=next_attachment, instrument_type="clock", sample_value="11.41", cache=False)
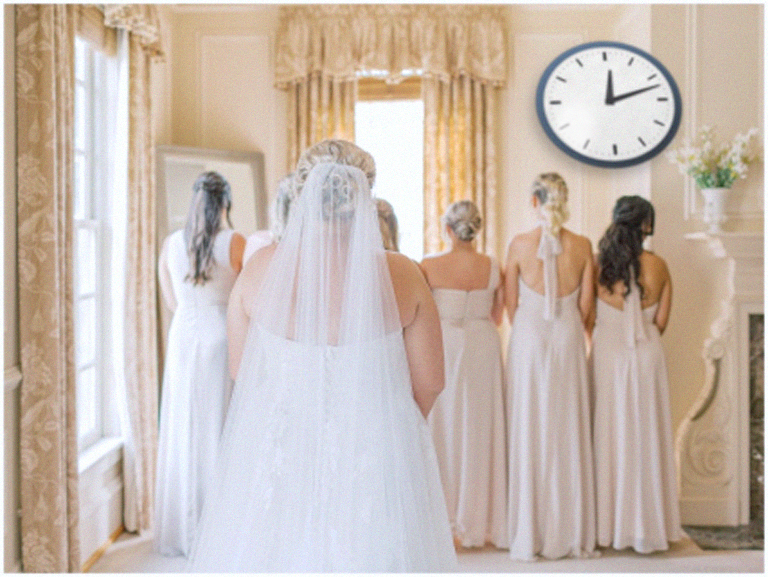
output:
12.12
